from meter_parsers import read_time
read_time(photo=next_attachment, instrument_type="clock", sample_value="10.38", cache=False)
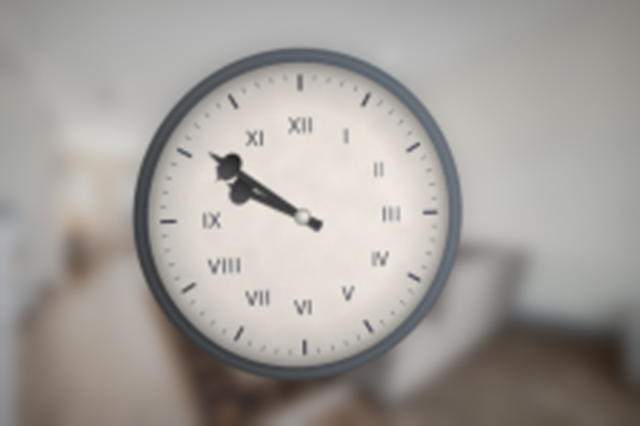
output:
9.51
